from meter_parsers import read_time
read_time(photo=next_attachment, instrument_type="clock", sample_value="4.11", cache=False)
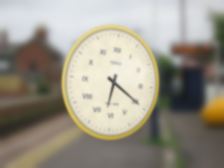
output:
6.20
